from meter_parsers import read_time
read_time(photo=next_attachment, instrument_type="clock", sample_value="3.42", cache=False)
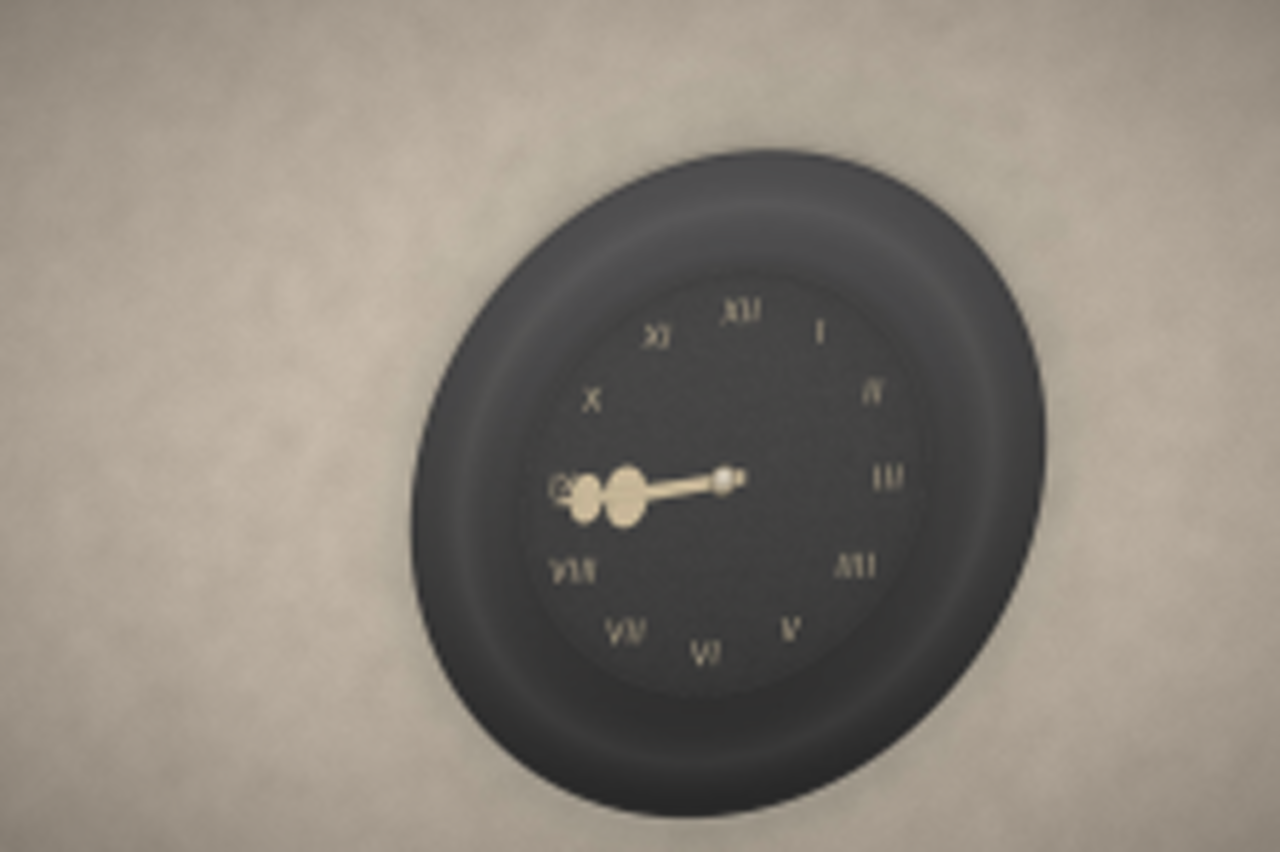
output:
8.44
